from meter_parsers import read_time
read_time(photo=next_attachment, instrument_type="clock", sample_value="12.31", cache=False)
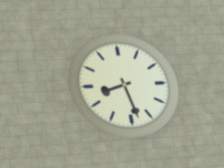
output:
8.28
